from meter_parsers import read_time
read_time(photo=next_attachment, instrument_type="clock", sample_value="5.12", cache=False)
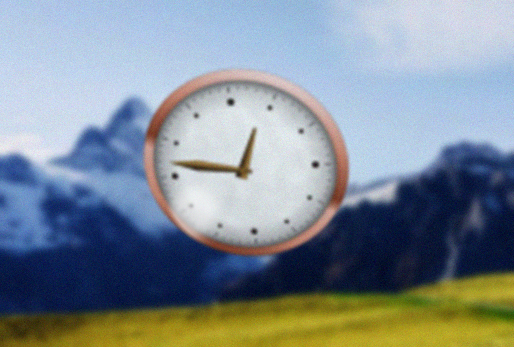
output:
12.47
